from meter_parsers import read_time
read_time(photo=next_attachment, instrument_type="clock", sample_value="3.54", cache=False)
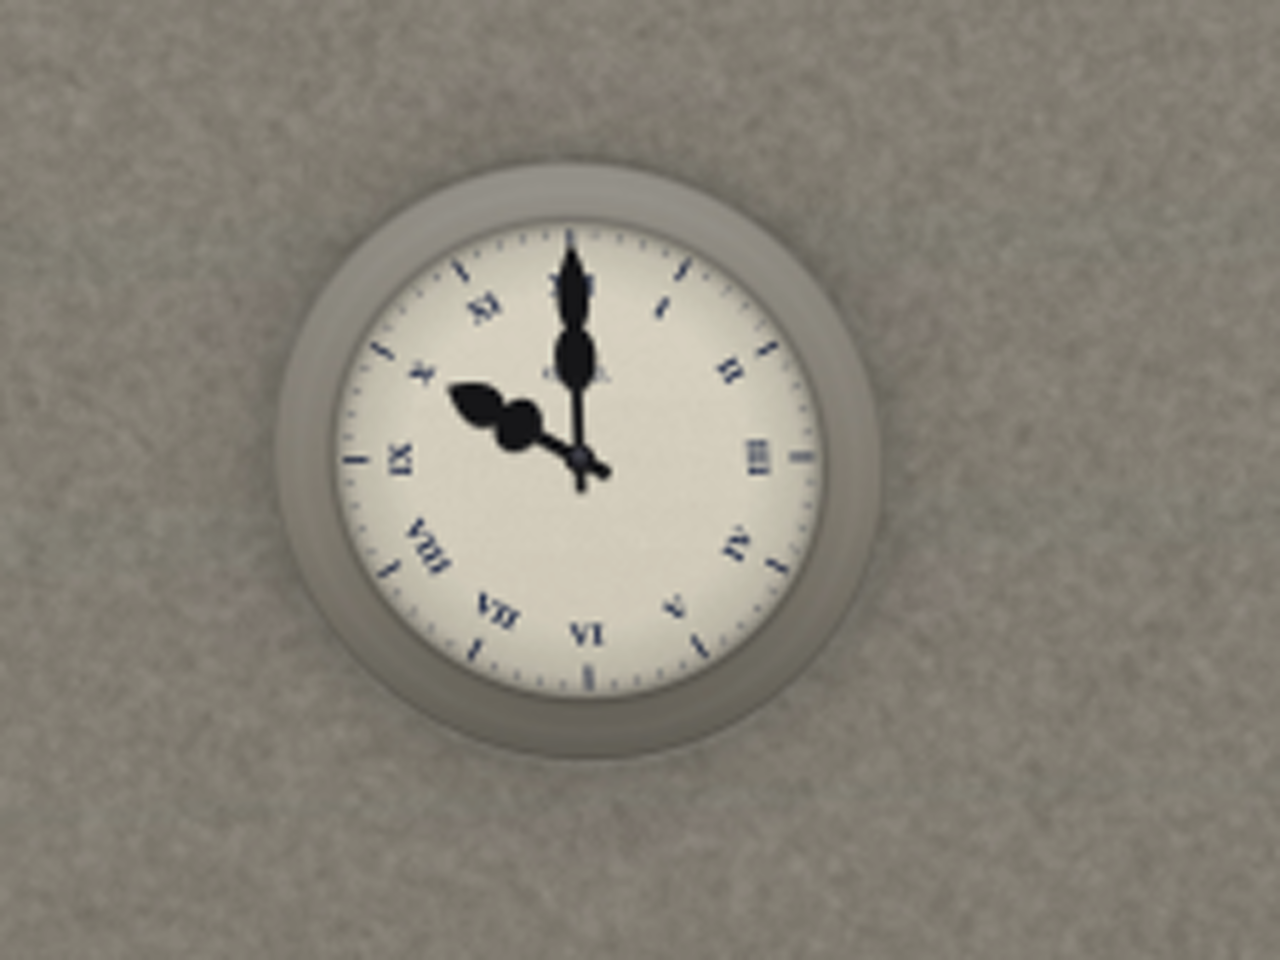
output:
10.00
